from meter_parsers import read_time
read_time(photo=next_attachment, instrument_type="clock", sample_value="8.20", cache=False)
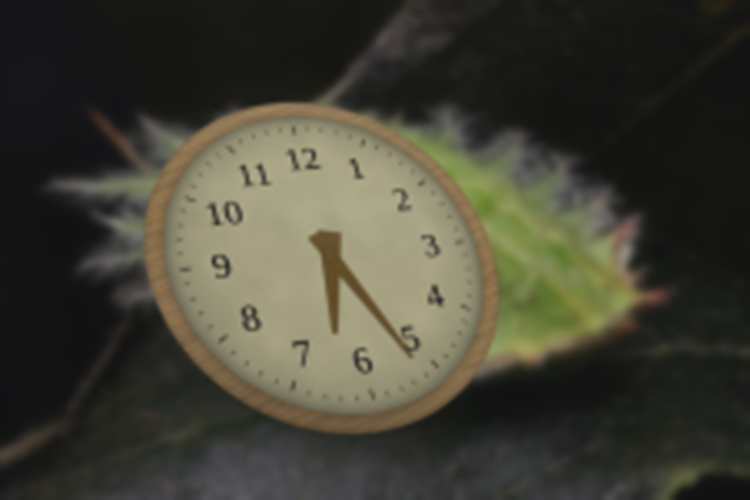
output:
6.26
